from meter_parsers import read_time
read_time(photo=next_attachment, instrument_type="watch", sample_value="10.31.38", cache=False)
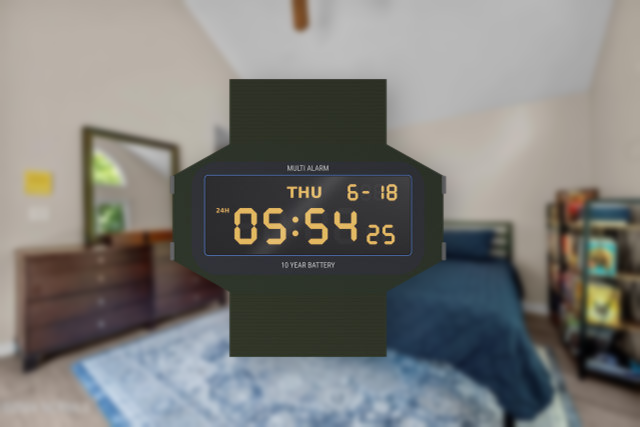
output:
5.54.25
